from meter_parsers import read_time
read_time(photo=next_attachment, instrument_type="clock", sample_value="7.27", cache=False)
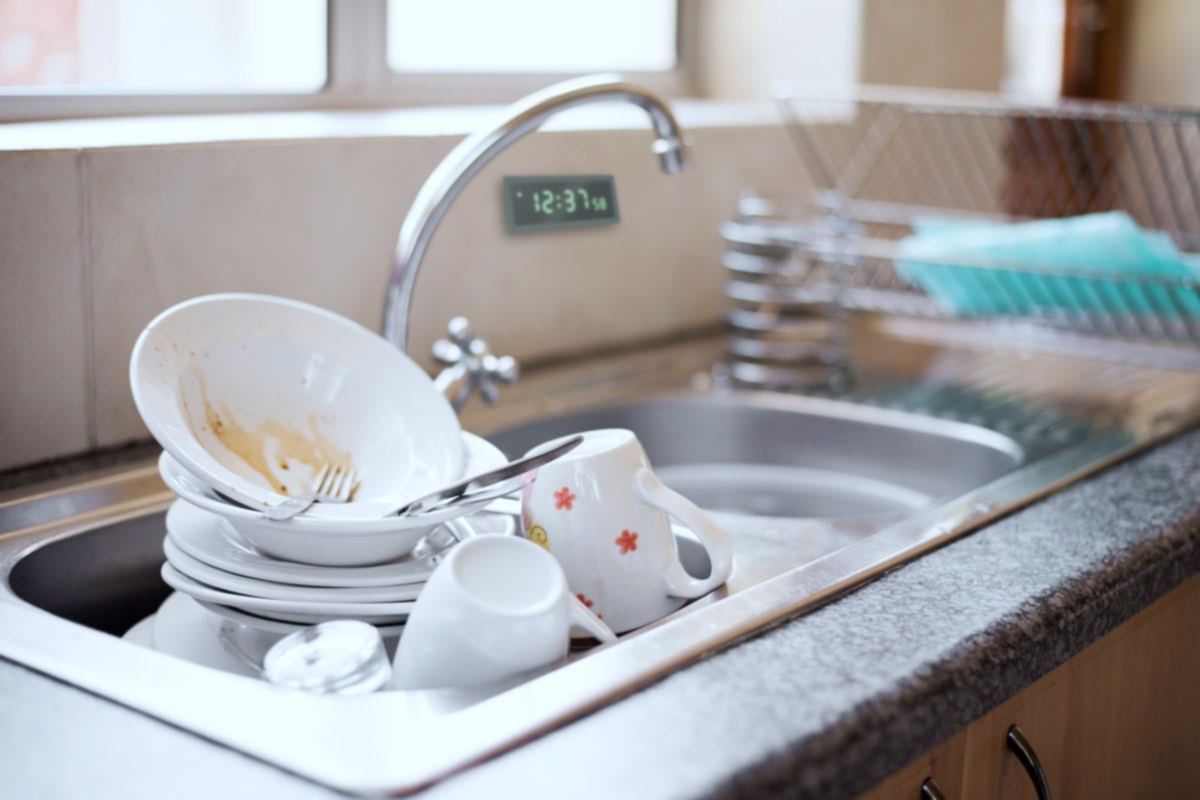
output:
12.37
